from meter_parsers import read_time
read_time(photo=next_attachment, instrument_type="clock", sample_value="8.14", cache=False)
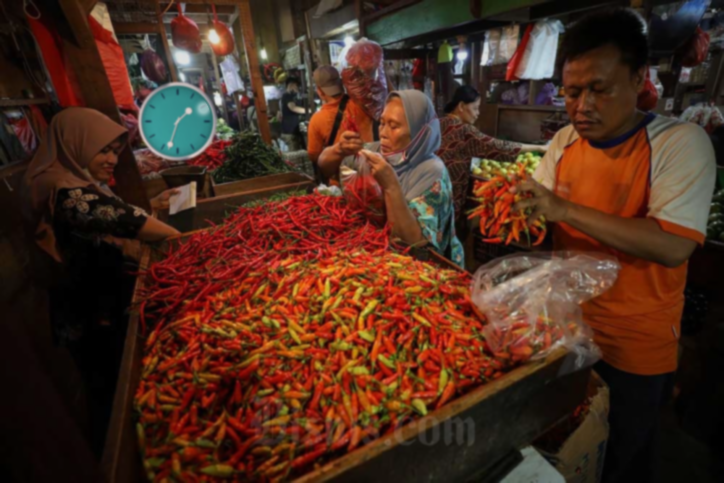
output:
1.33
